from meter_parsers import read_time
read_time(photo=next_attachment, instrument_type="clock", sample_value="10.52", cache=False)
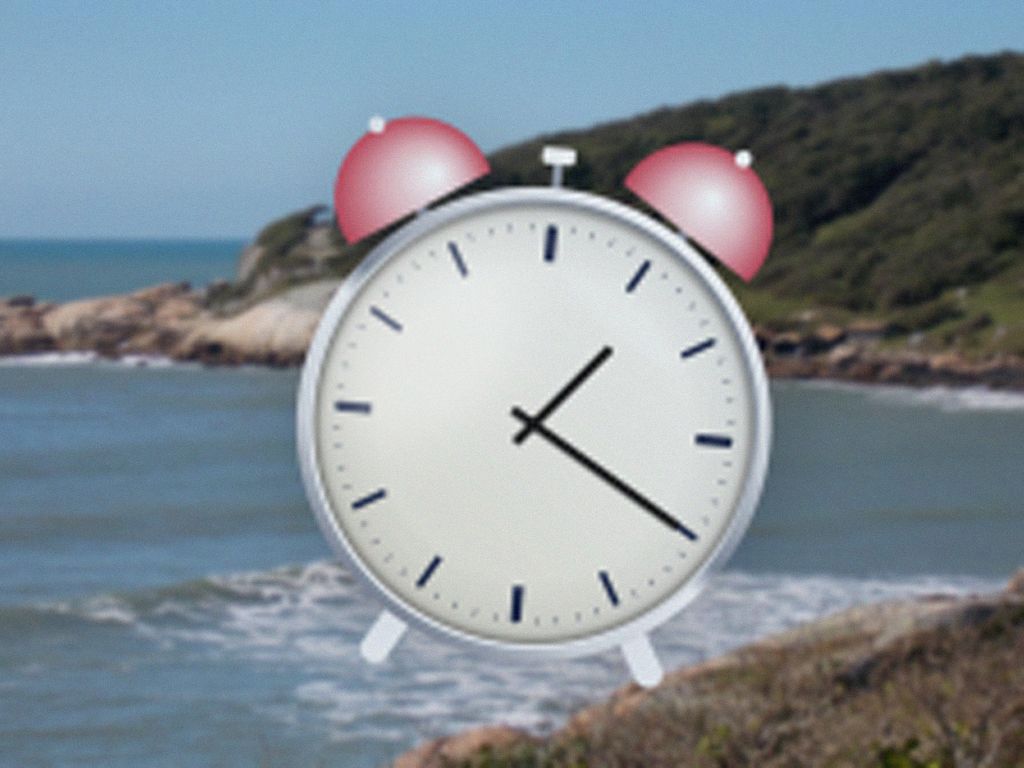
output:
1.20
